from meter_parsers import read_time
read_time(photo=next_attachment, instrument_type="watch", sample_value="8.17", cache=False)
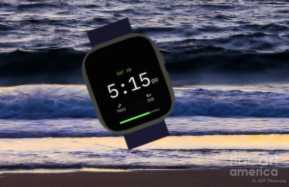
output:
5.15
